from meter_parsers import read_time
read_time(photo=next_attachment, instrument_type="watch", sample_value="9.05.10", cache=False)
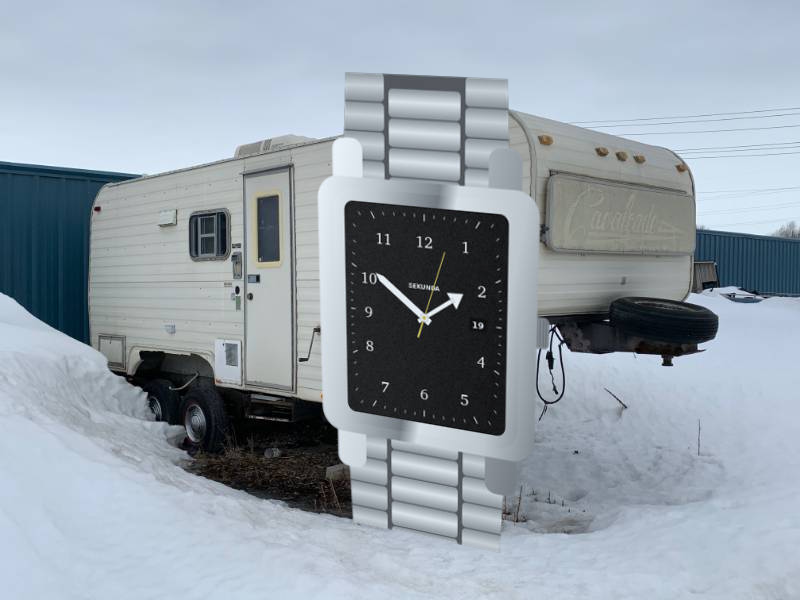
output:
1.51.03
